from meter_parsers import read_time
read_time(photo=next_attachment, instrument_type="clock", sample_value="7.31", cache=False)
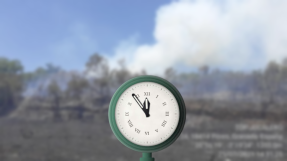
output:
11.54
